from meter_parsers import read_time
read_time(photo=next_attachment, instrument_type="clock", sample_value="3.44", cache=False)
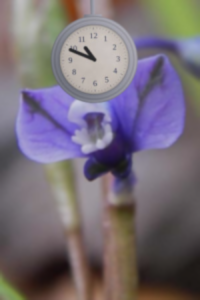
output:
10.49
